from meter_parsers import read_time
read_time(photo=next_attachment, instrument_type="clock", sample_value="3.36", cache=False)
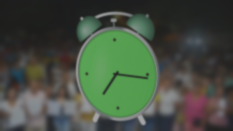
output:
7.16
